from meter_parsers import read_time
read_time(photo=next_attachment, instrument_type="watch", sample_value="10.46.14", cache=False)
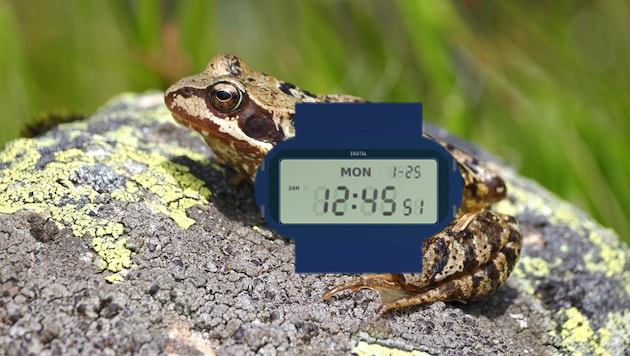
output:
12.45.51
